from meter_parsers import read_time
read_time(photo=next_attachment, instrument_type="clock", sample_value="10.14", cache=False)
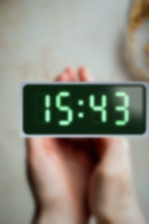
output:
15.43
